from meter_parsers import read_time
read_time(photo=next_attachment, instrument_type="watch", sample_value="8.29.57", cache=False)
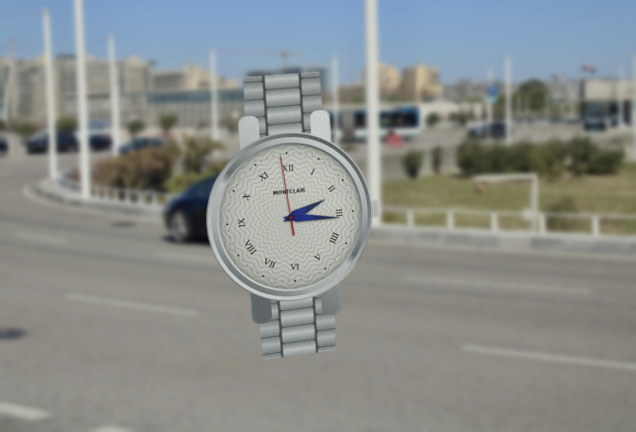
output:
2.15.59
